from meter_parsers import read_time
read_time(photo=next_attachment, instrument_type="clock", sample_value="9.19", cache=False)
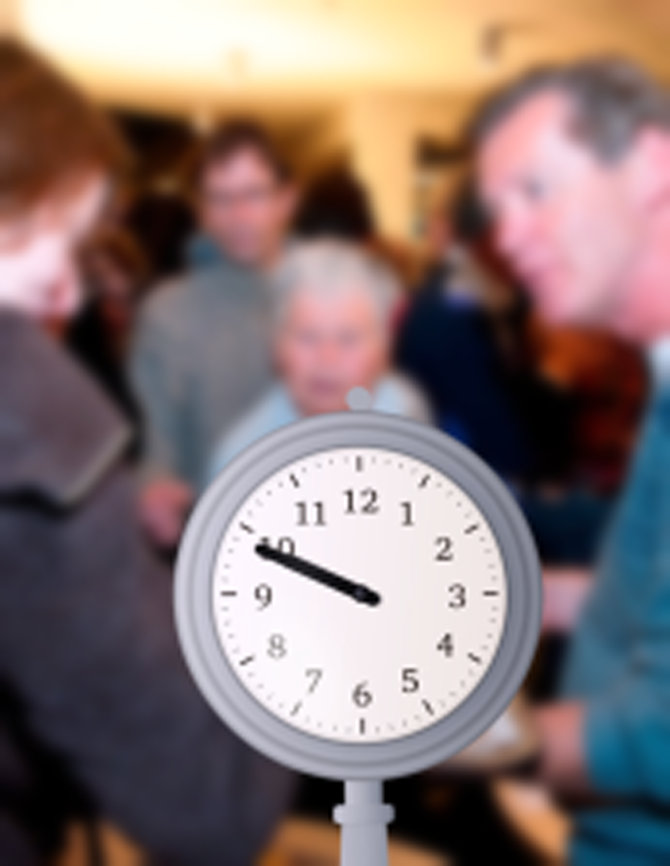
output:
9.49
